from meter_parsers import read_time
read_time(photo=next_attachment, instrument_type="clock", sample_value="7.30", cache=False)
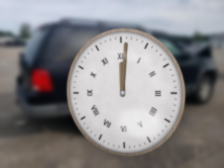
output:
12.01
